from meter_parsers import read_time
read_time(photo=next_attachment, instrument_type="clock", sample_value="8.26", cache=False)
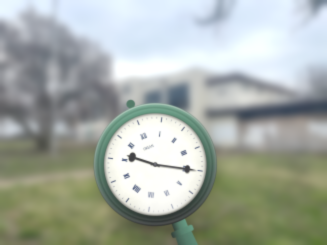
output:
10.20
